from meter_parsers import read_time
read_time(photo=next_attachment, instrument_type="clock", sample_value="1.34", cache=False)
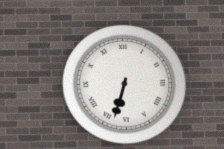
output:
6.33
